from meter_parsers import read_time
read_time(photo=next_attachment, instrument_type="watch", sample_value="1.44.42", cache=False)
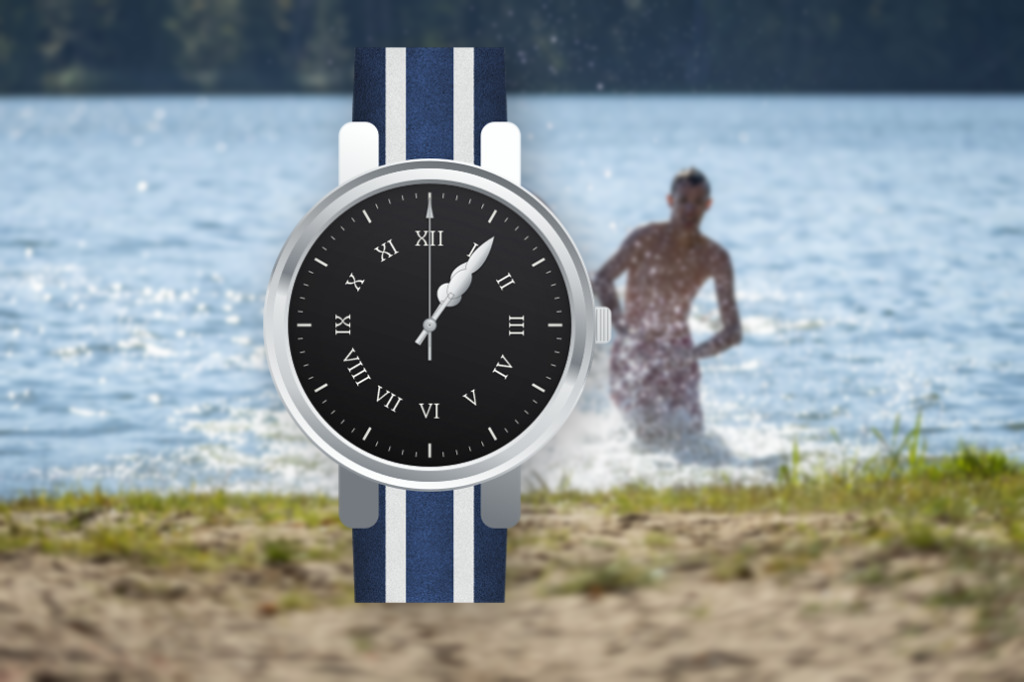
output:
1.06.00
